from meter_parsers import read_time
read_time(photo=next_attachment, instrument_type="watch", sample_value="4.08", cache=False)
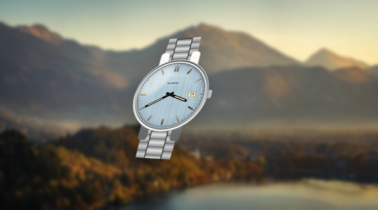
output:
3.40
